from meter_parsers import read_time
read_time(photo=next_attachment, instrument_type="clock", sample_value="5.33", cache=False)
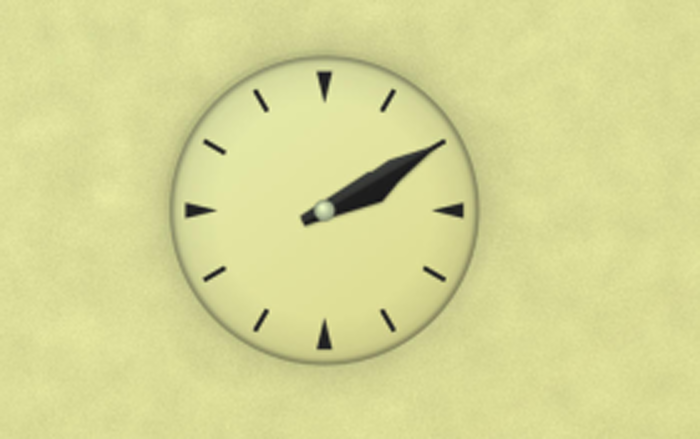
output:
2.10
